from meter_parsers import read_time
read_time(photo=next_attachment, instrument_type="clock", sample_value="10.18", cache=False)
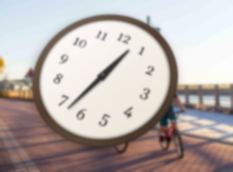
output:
12.33
